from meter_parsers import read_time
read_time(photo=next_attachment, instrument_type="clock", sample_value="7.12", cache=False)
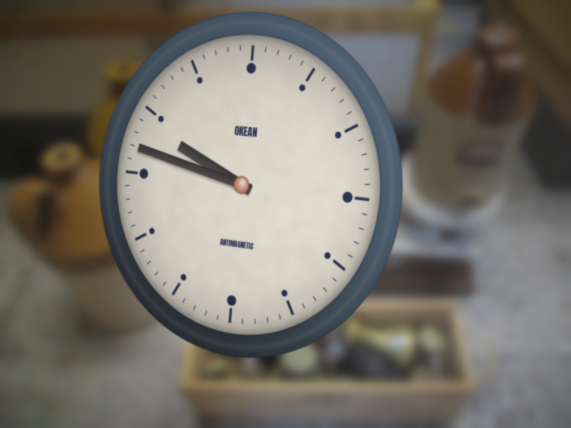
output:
9.47
